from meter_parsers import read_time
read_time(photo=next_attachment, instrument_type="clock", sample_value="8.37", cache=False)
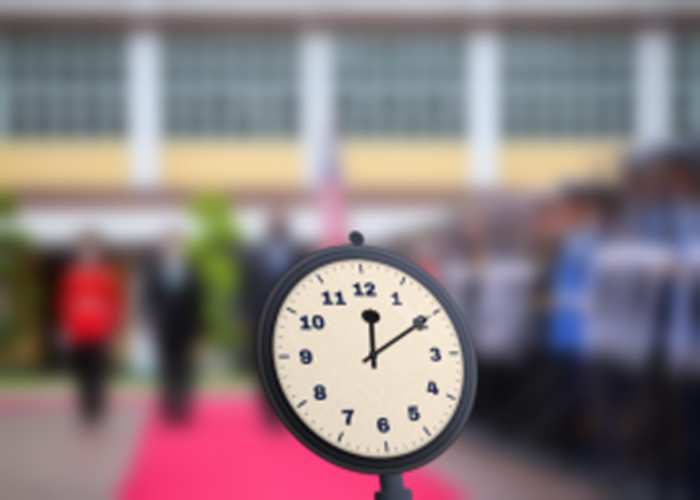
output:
12.10
